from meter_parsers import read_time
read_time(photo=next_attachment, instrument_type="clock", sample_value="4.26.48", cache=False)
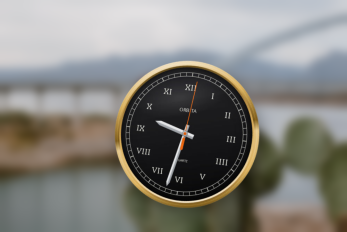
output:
9.32.01
